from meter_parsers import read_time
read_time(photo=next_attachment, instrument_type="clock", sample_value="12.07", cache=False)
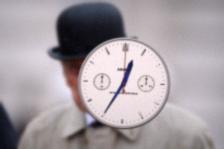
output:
12.35
